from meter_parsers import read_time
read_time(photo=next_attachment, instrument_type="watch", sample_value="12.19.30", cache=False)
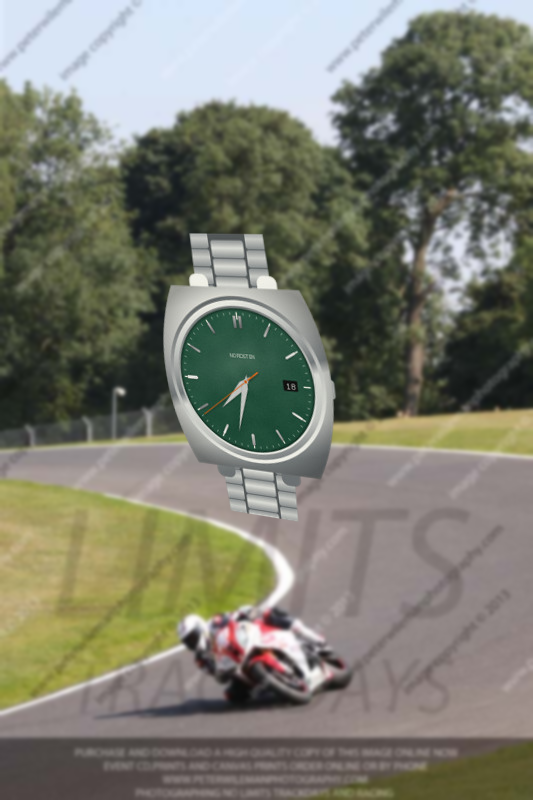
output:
7.32.39
